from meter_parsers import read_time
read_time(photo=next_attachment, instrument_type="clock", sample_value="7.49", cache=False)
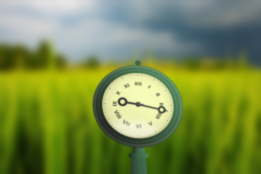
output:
9.17
